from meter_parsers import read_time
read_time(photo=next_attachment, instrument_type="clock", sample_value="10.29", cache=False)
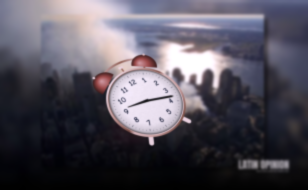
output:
9.18
